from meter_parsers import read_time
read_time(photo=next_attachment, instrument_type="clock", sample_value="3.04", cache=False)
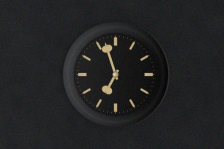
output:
6.57
